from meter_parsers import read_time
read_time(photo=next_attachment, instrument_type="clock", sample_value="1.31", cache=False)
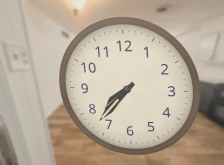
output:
7.37
